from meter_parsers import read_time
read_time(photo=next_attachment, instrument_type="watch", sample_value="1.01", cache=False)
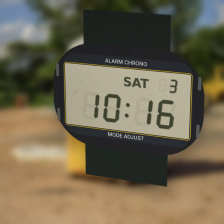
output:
10.16
